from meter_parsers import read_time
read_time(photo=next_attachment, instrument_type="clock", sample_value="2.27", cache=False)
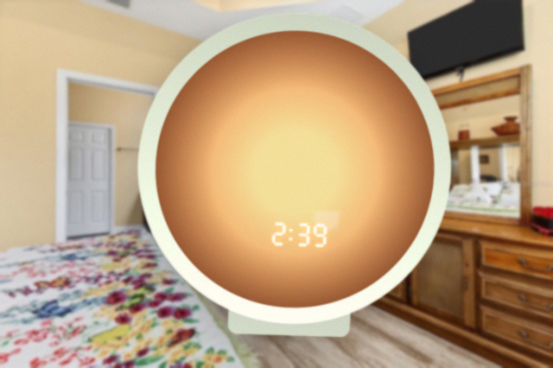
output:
2.39
